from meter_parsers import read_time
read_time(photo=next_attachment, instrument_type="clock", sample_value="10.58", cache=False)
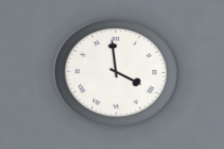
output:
3.59
